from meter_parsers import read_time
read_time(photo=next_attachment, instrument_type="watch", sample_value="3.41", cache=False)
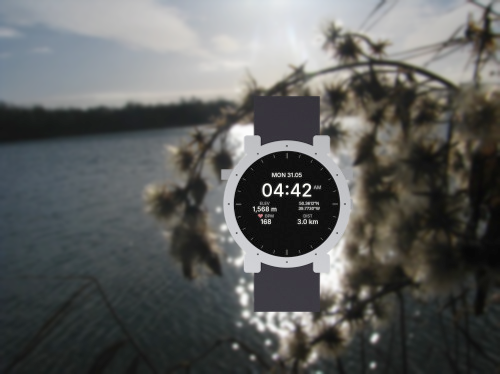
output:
4.42
